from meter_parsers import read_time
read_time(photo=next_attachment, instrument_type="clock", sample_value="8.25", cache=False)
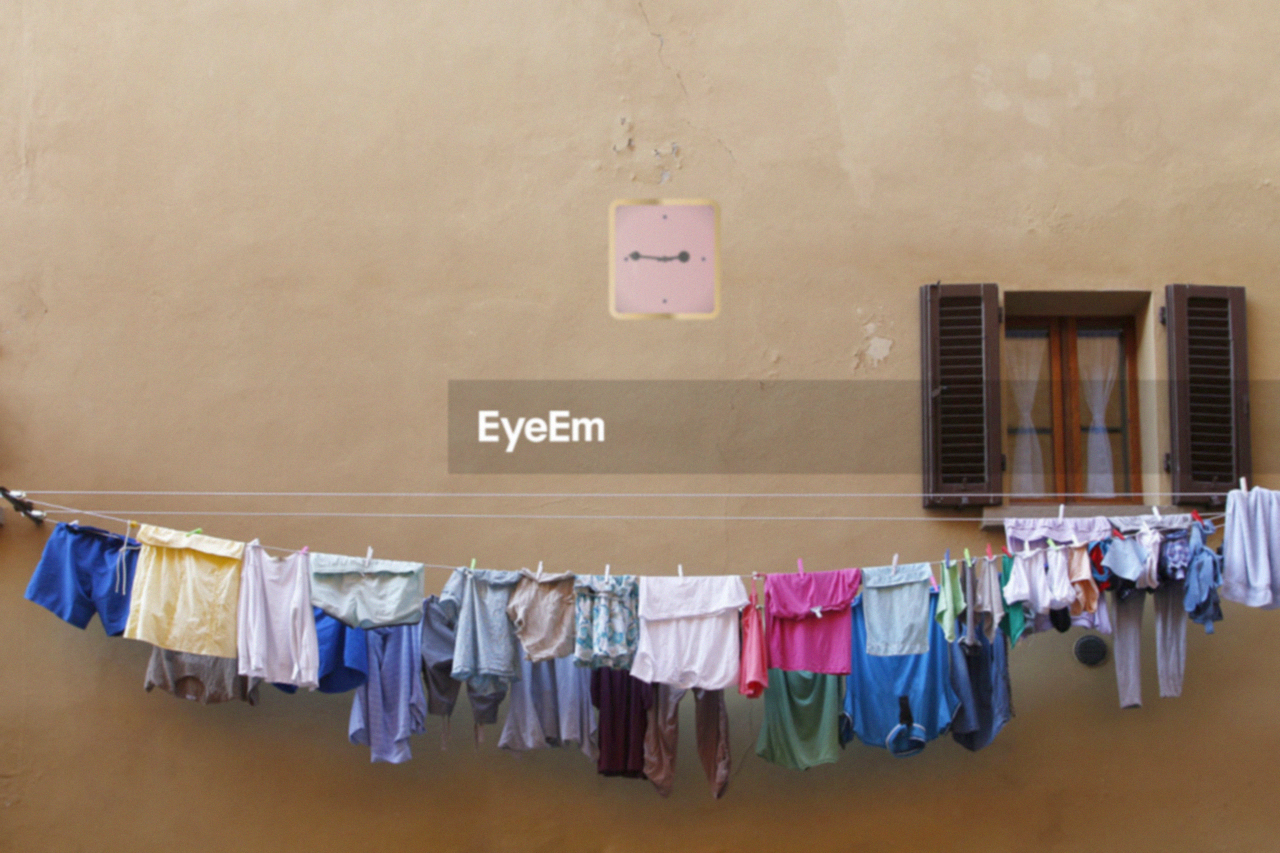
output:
2.46
